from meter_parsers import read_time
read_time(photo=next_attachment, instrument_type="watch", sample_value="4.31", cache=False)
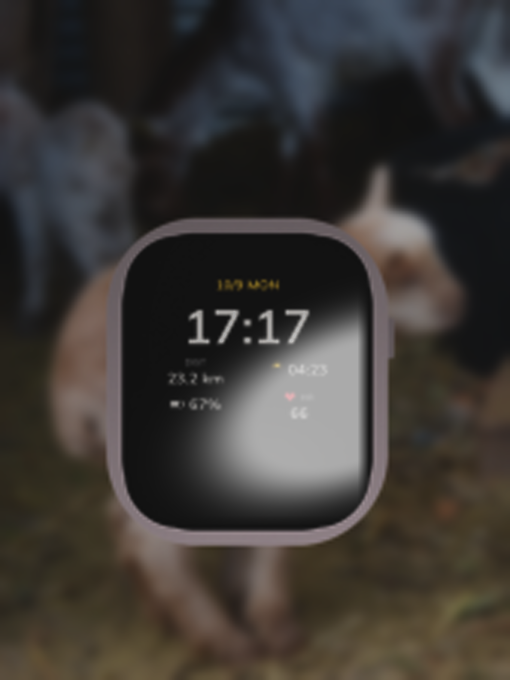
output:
17.17
